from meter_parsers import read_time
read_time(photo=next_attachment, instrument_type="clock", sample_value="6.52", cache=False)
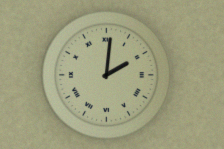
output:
2.01
